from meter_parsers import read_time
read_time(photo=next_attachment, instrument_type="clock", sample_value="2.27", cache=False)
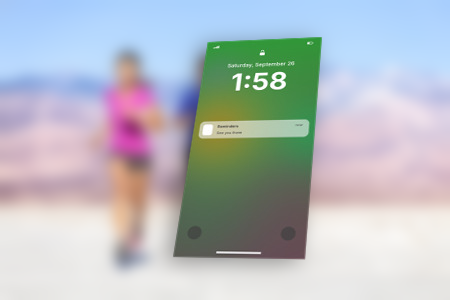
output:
1.58
